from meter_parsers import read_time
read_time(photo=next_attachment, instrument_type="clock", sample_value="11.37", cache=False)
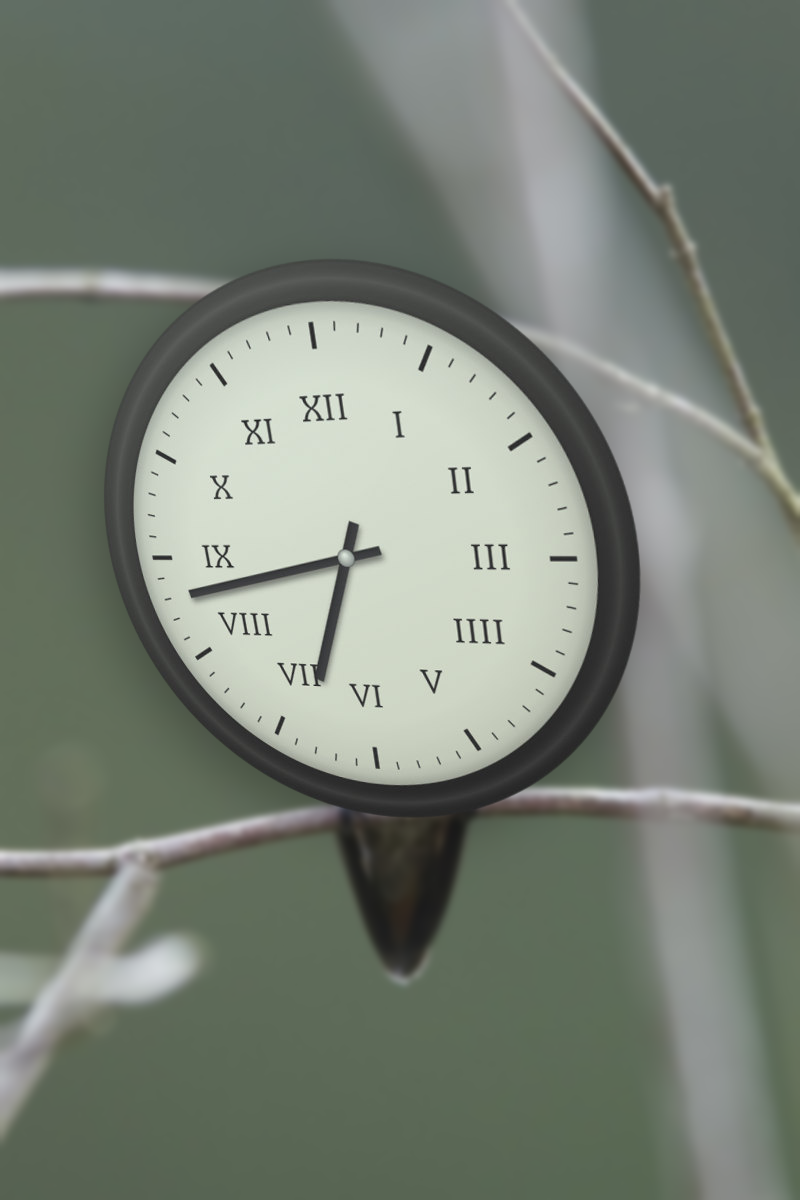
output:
6.43
